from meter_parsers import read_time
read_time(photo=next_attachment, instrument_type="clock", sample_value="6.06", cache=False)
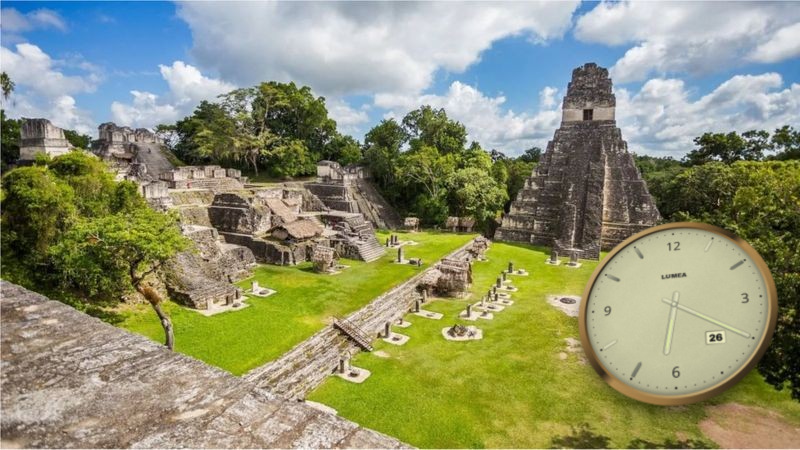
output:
6.20
